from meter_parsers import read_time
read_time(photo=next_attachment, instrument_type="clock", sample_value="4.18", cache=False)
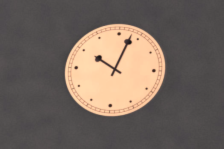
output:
10.03
